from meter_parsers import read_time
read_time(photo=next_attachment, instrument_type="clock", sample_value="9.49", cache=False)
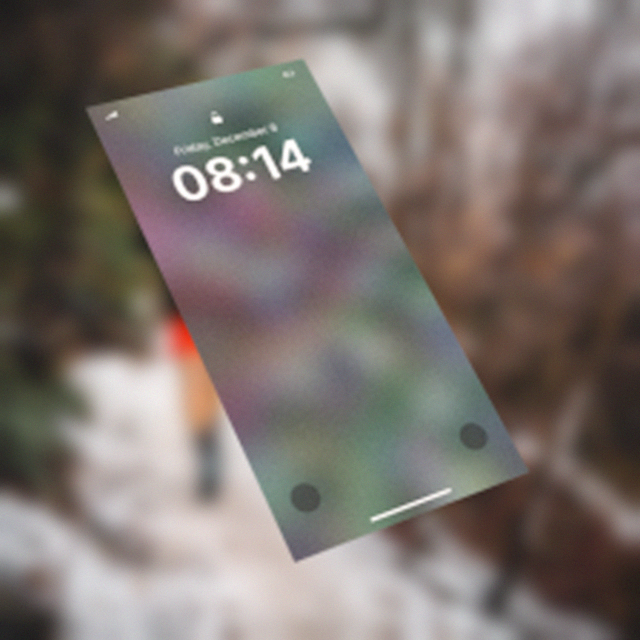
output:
8.14
